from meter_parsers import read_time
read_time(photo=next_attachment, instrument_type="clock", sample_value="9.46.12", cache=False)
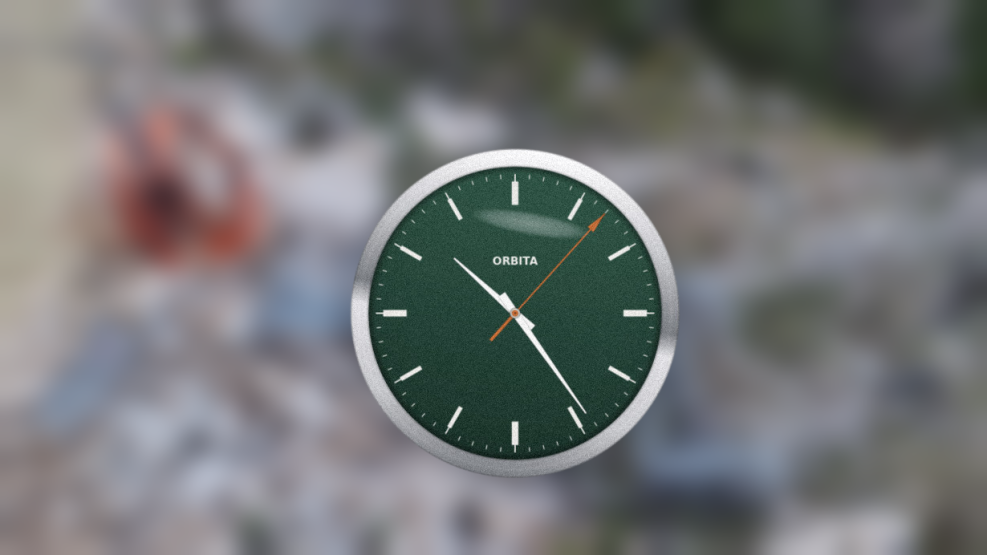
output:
10.24.07
